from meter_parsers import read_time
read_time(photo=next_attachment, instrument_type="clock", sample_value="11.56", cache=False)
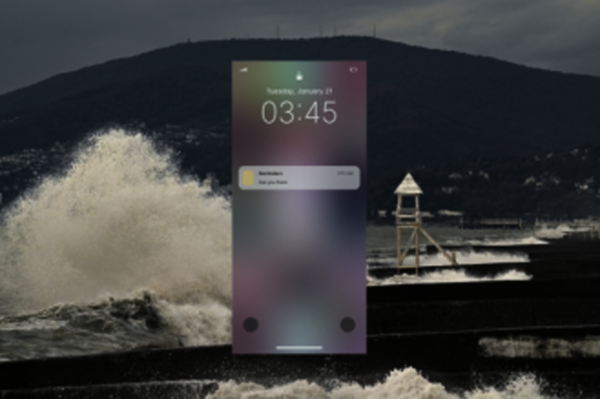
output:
3.45
